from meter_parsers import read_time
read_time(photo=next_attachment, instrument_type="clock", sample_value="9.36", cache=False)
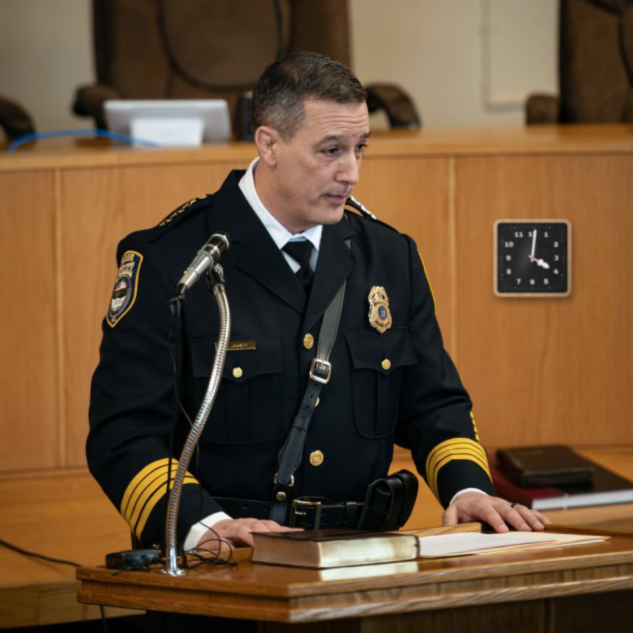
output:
4.01
